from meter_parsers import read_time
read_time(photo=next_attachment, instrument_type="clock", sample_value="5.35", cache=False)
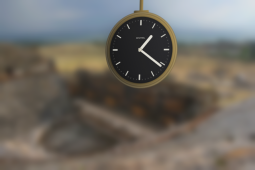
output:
1.21
